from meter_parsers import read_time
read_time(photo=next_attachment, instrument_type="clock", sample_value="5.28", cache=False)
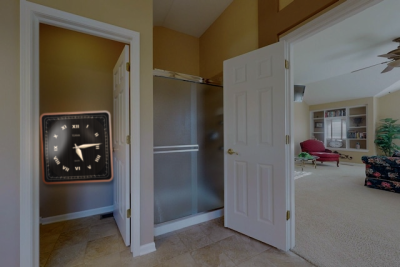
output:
5.14
